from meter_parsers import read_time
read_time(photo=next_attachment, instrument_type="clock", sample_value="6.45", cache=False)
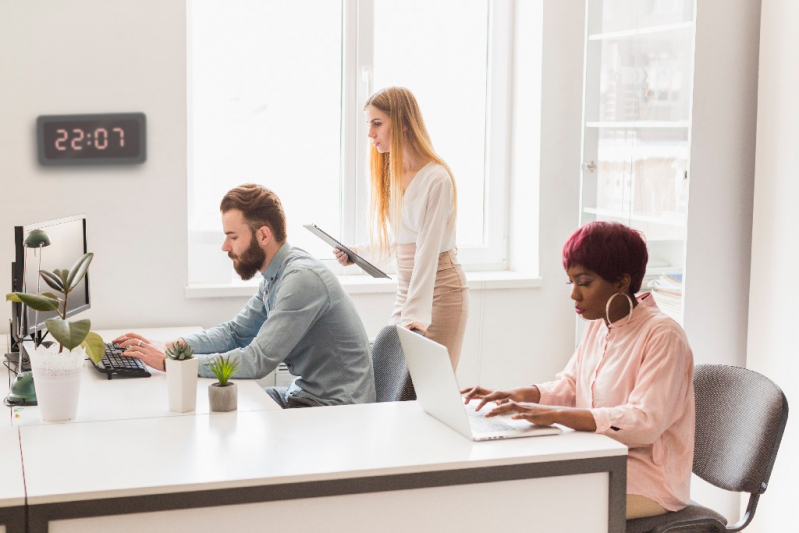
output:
22.07
